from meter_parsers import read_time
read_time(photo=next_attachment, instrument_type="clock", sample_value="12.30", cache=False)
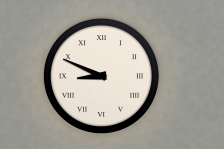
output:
8.49
